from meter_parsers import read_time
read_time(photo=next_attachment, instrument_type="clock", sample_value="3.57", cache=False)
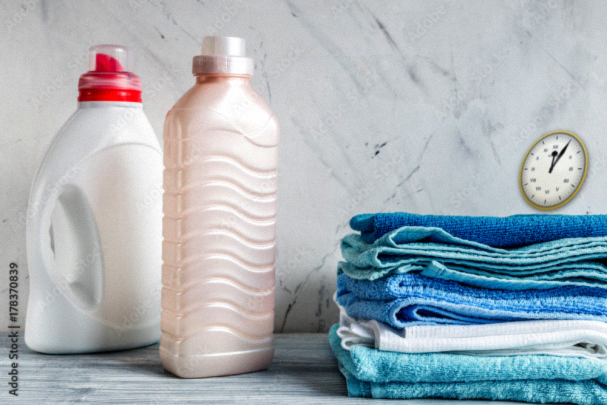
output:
12.05
